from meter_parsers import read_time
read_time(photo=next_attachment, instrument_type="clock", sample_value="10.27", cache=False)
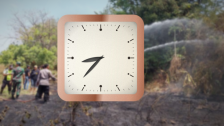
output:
8.37
